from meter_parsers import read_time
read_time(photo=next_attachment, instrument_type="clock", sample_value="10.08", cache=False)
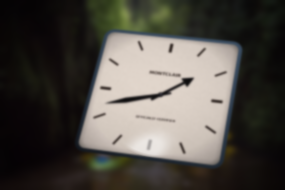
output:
1.42
